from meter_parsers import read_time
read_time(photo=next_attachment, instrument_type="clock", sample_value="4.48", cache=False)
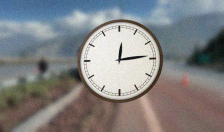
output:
12.14
